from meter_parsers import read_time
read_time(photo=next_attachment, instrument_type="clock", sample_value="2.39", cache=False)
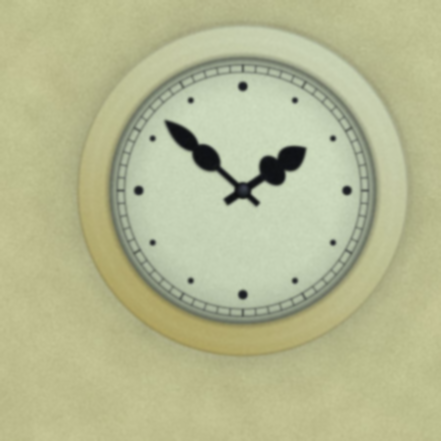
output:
1.52
